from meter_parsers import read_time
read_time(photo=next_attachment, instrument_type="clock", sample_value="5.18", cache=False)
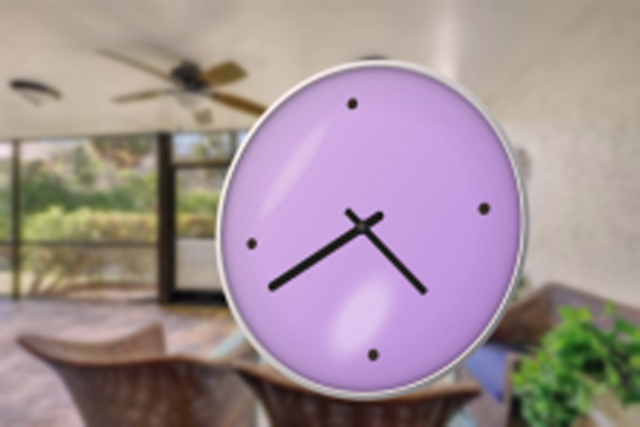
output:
4.41
